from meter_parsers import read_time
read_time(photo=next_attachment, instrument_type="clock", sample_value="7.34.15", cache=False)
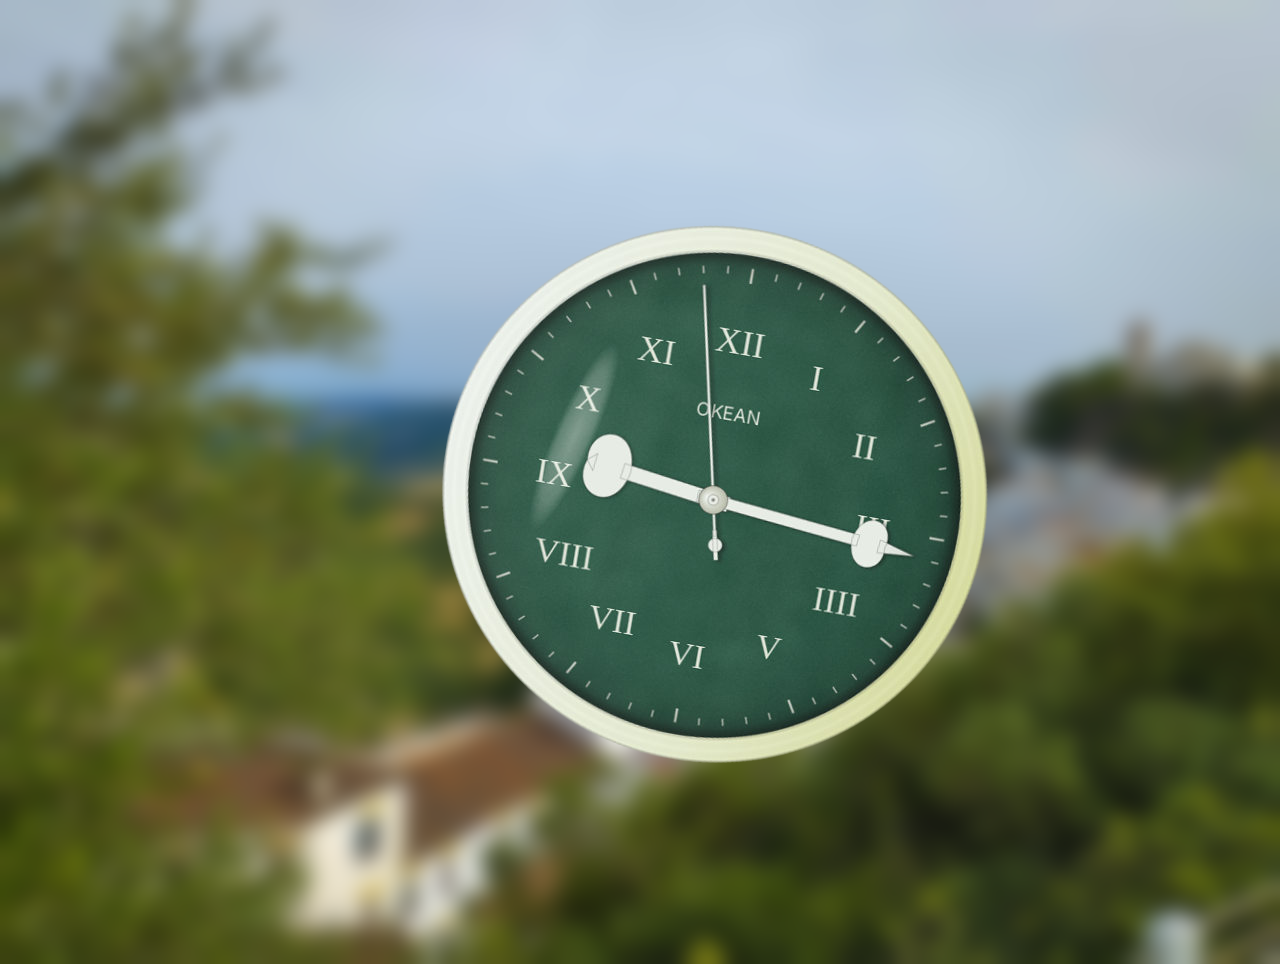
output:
9.15.58
